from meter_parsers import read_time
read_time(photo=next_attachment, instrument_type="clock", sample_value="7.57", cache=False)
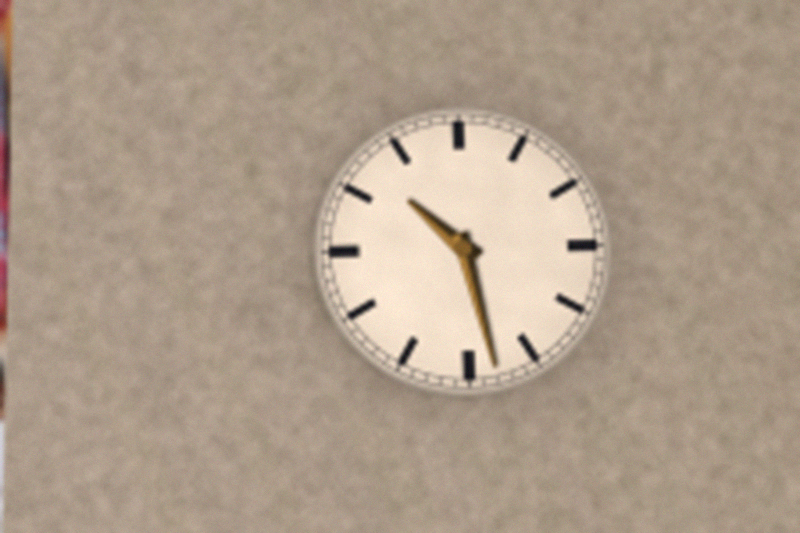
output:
10.28
